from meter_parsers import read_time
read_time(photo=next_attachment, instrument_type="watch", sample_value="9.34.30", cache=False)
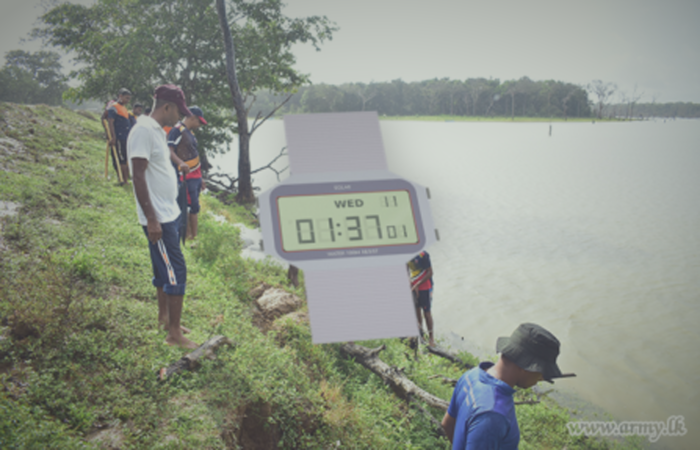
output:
1.37.01
